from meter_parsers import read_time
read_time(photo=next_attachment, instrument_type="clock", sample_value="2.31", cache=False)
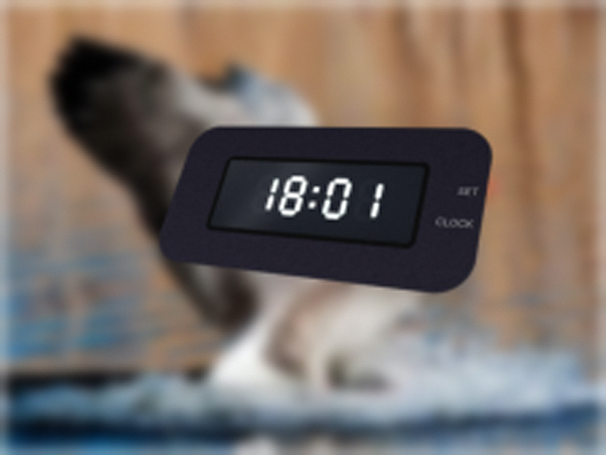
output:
18.01
